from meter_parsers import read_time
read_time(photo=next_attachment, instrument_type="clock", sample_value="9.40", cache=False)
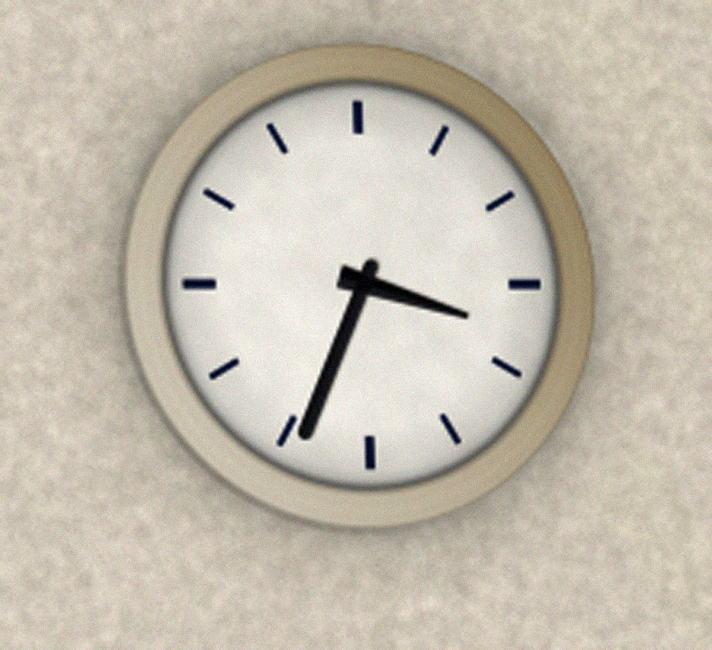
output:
3.34
